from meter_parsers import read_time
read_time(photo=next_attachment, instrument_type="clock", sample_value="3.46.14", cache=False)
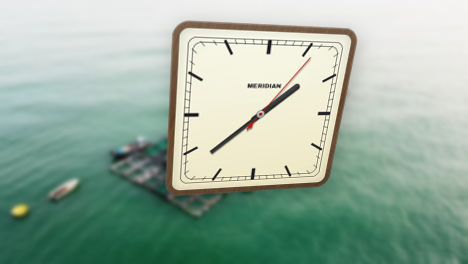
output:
1.38.06
